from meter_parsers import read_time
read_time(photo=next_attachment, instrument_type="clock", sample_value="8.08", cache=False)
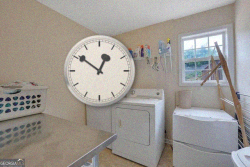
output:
12.51
